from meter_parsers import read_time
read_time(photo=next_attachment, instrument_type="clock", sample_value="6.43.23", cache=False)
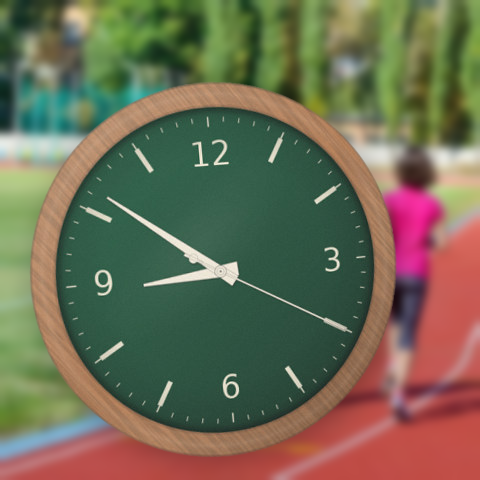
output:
8.51.20
